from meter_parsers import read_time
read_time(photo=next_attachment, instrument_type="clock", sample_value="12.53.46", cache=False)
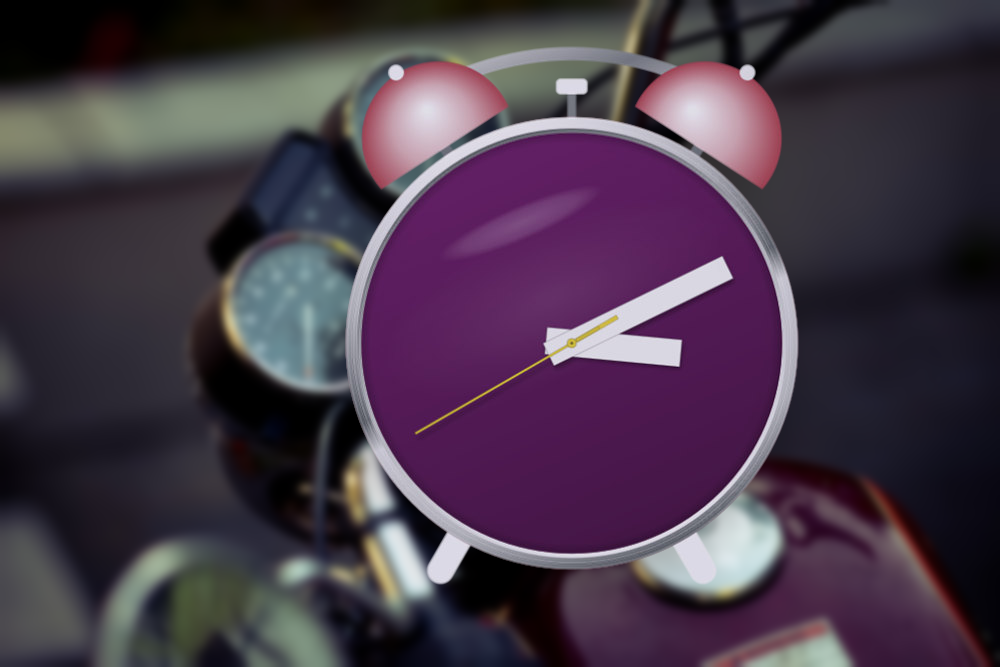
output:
3.10.40
